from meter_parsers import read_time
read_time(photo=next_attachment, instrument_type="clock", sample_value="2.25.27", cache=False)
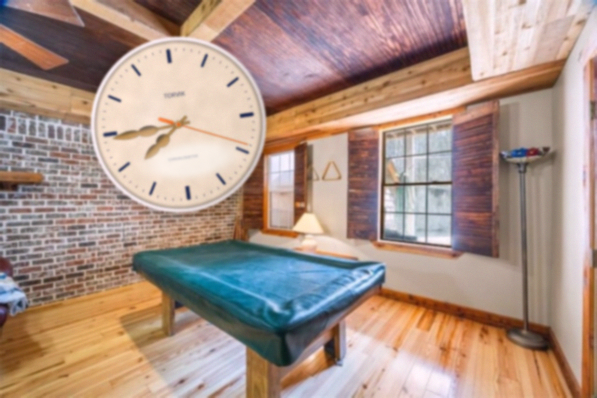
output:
7.44.19
